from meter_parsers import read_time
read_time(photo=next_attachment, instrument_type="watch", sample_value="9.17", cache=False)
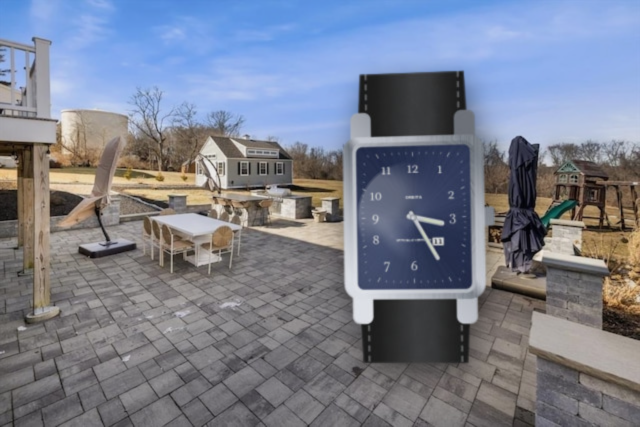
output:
3.25
